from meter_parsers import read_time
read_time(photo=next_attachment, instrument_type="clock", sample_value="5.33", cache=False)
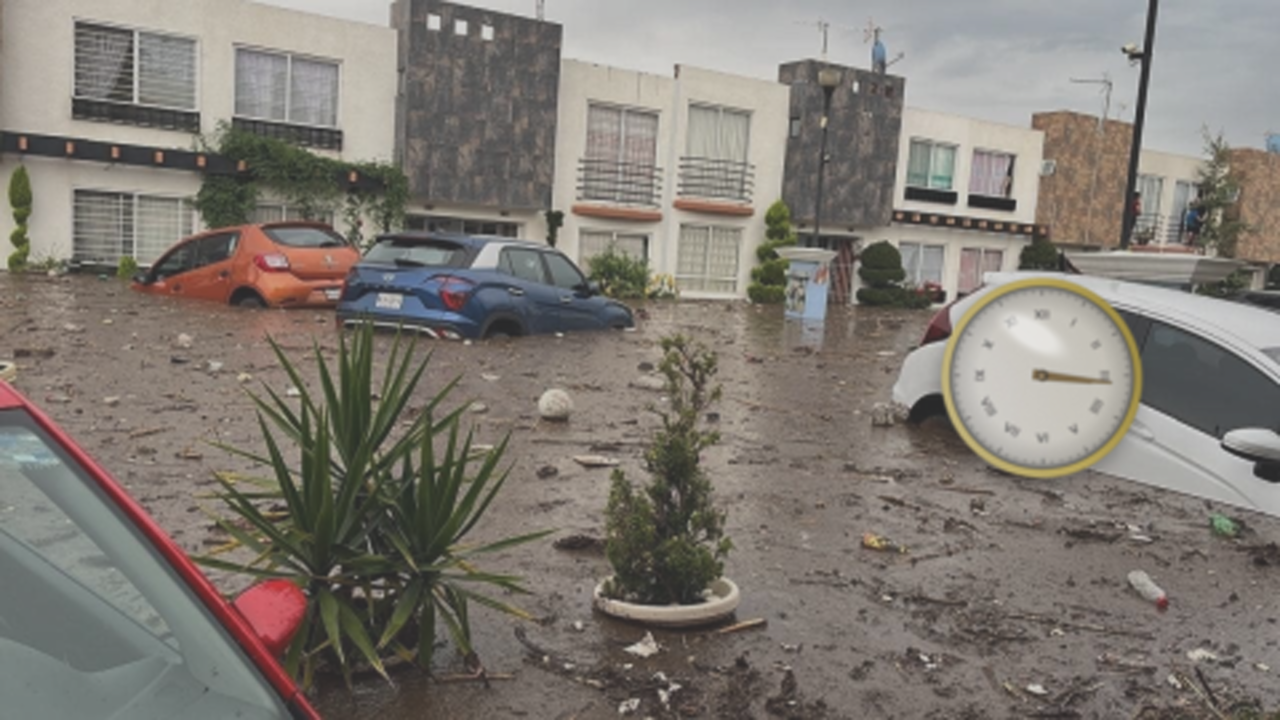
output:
3.16
